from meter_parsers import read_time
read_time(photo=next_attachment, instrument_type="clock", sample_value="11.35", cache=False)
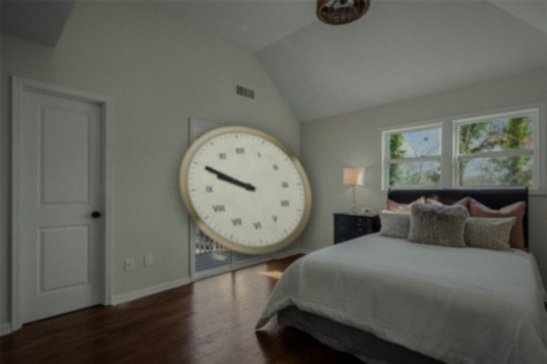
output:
9.50
